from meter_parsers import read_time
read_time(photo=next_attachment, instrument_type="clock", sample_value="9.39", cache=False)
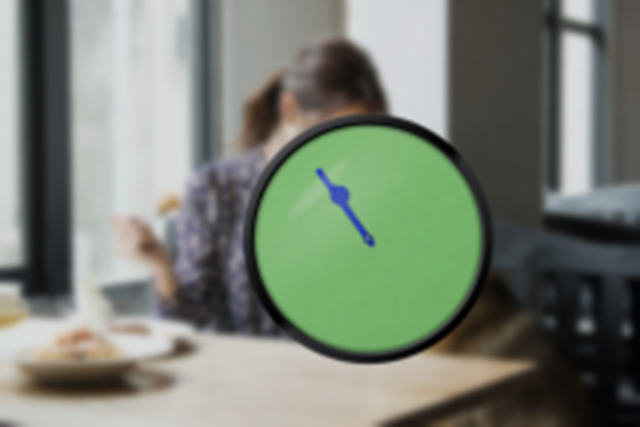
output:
10.54
